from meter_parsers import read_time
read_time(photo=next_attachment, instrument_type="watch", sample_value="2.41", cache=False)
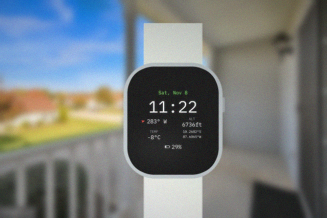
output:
11.22
